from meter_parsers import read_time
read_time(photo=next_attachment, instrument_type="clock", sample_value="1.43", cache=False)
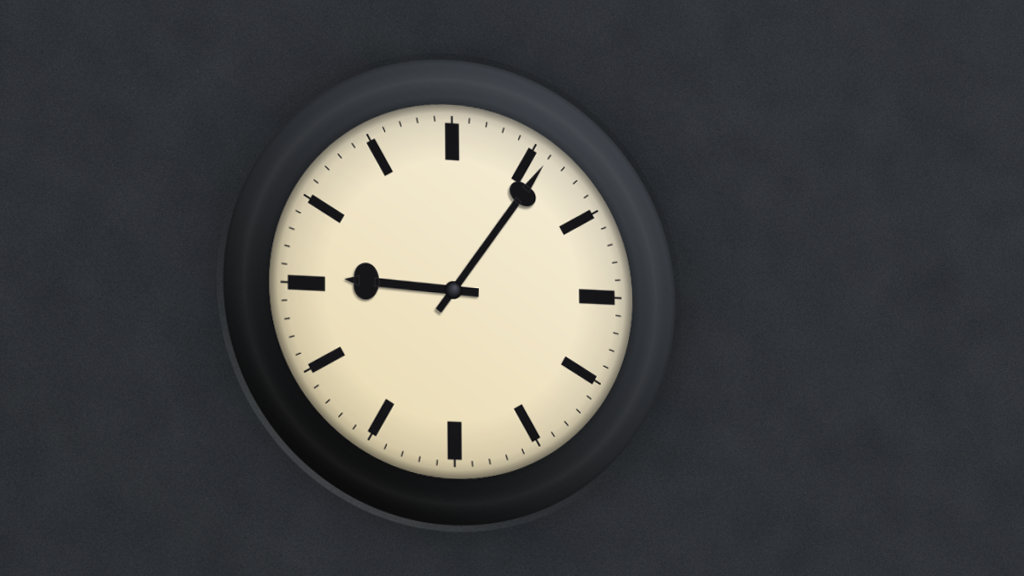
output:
9.06
